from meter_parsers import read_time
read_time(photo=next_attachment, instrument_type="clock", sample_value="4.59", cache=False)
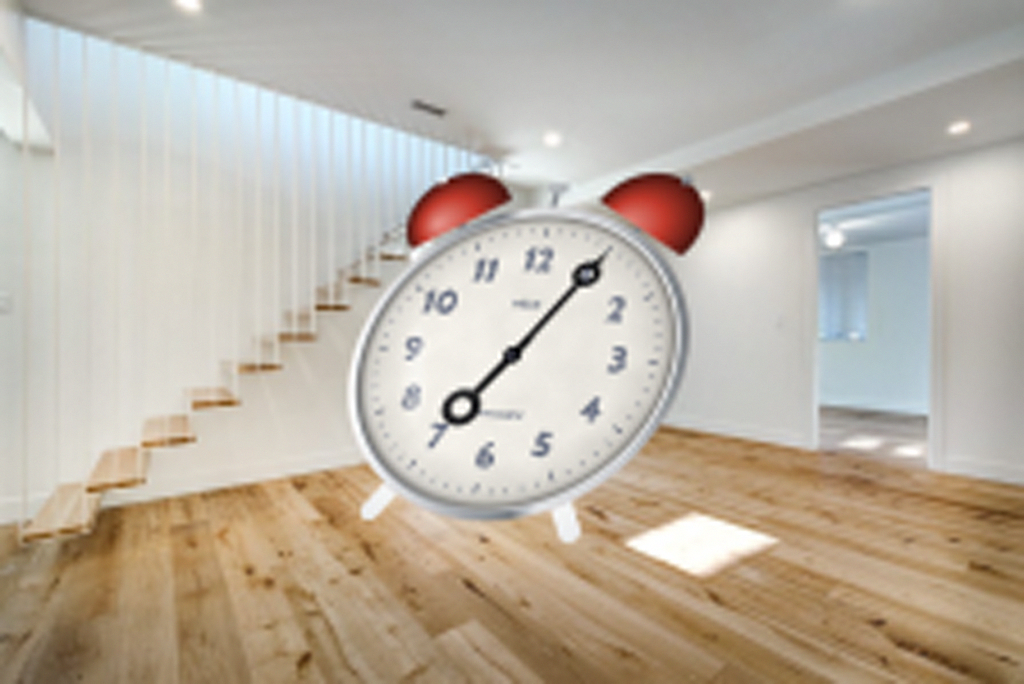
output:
7.05
